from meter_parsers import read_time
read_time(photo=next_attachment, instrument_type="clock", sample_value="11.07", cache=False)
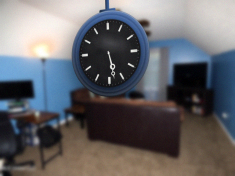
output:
5.28
